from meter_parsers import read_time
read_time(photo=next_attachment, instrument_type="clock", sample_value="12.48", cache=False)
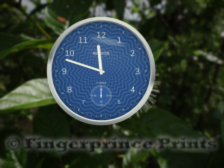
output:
11.48
